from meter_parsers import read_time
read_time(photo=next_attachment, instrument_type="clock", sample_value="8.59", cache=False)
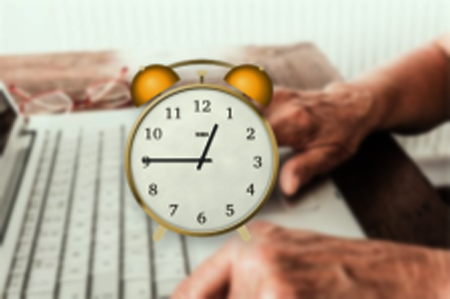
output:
12.45
